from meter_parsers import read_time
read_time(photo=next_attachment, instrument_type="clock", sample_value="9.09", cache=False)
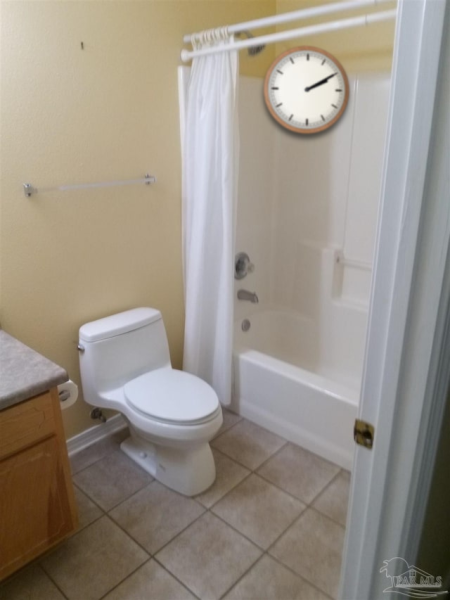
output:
2.10
